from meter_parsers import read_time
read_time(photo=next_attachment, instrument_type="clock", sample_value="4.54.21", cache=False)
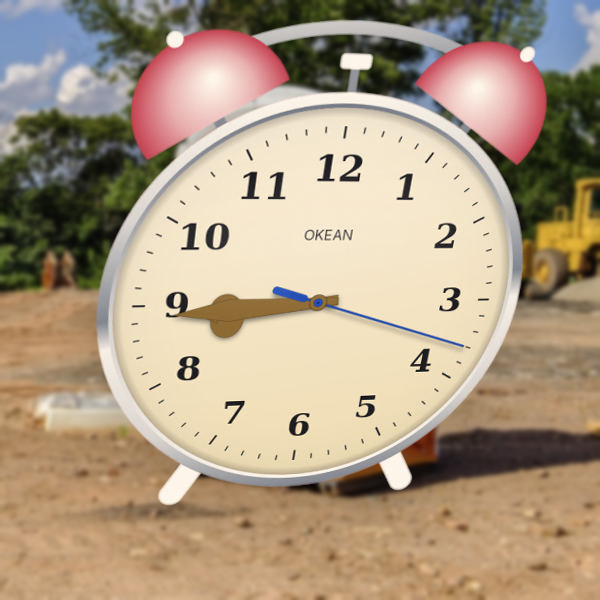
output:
8.44.18
